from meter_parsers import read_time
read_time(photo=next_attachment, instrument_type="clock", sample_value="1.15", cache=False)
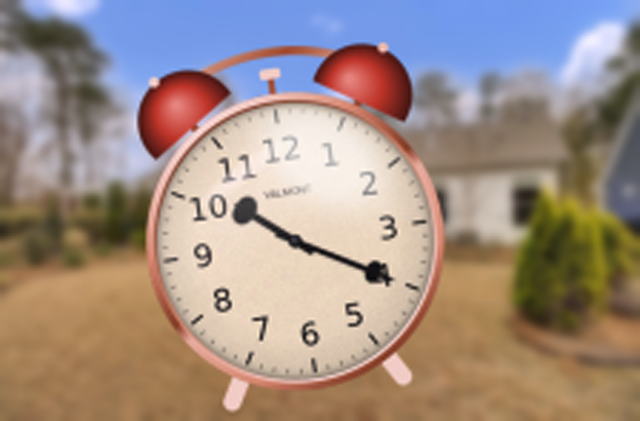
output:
10.20
